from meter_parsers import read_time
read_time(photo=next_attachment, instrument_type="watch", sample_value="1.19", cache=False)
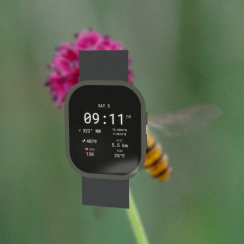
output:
9.11
